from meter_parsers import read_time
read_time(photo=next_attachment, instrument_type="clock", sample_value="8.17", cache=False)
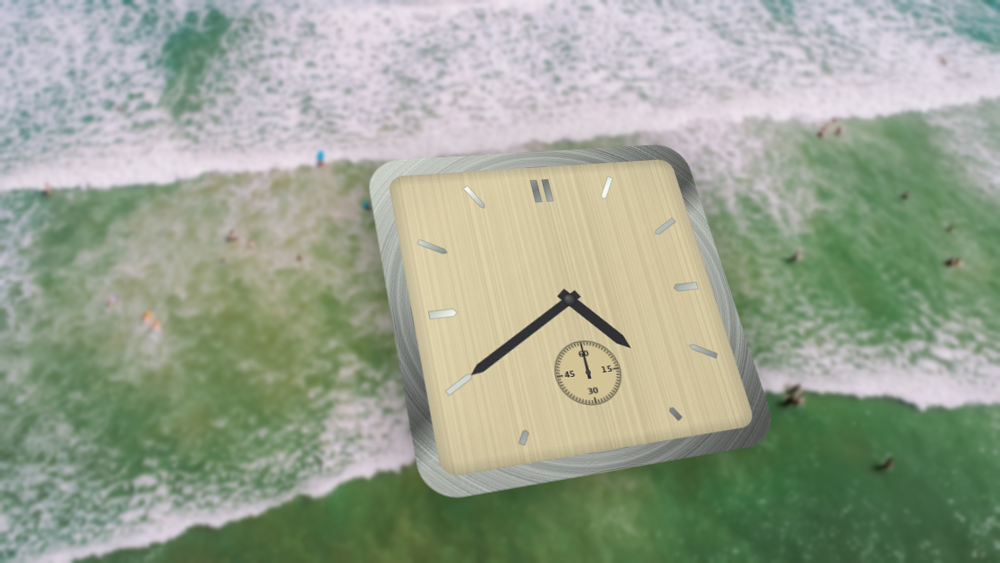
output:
4.40
